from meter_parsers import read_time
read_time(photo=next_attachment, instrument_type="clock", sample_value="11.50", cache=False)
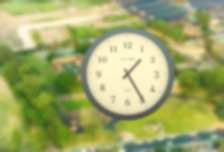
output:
1.25
